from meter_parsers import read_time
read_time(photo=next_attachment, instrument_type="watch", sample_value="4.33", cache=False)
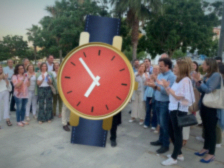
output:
6.53
